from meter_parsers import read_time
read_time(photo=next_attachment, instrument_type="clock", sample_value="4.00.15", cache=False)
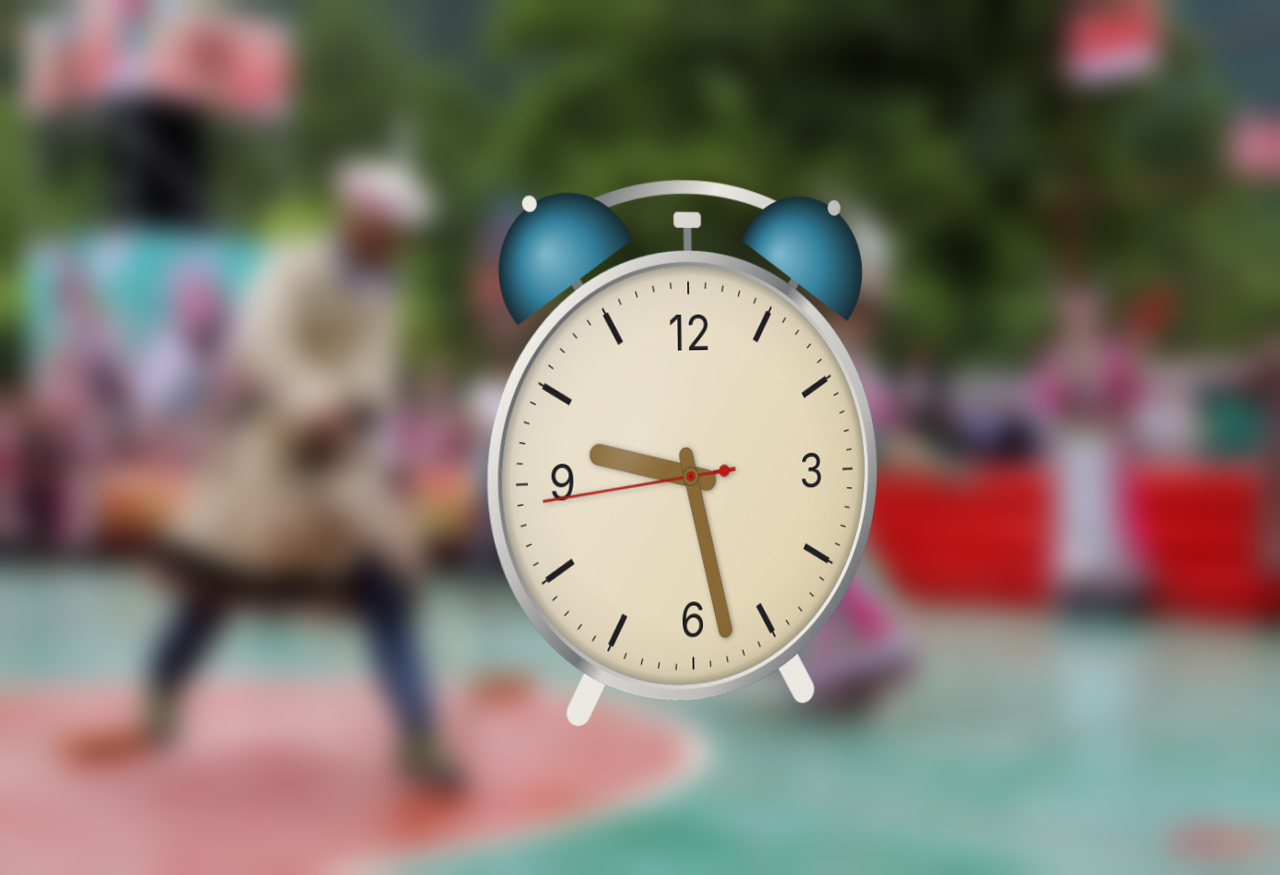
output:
9.27.44
